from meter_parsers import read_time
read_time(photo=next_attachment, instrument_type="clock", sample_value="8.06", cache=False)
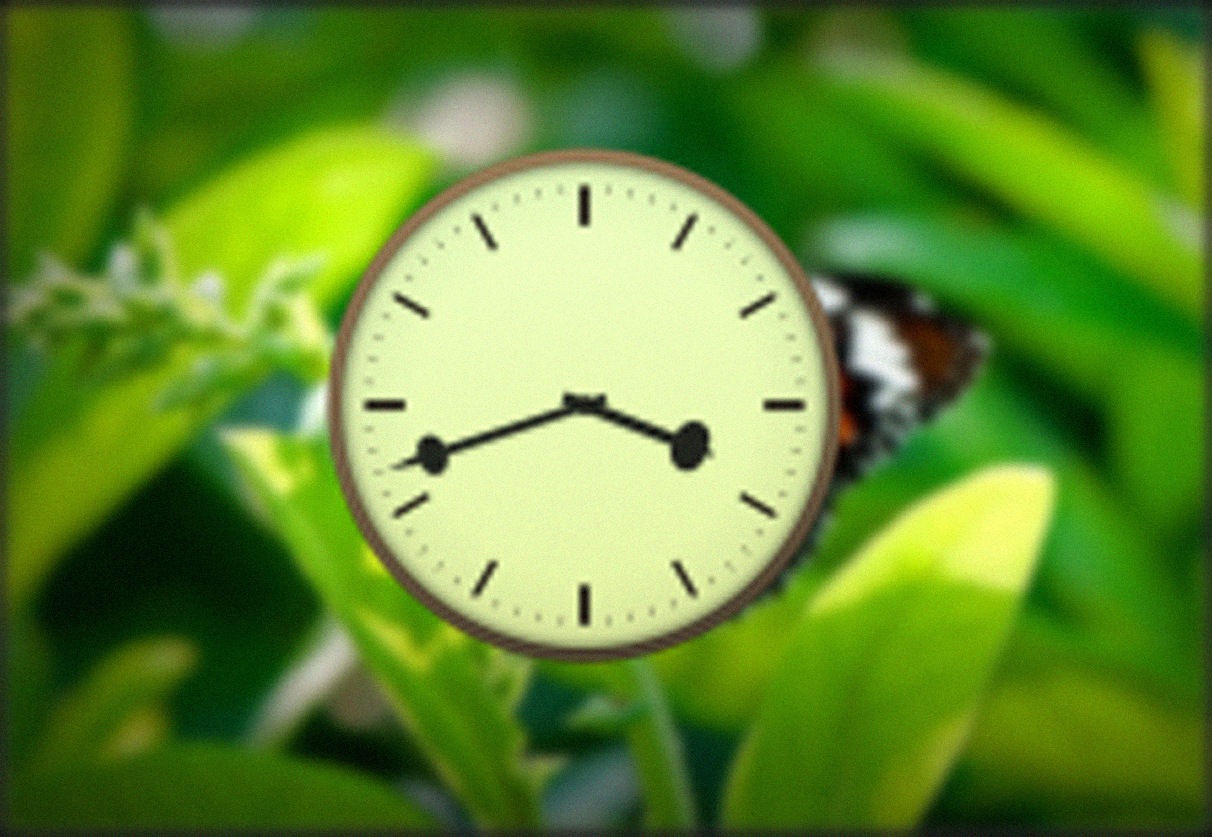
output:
3.42
